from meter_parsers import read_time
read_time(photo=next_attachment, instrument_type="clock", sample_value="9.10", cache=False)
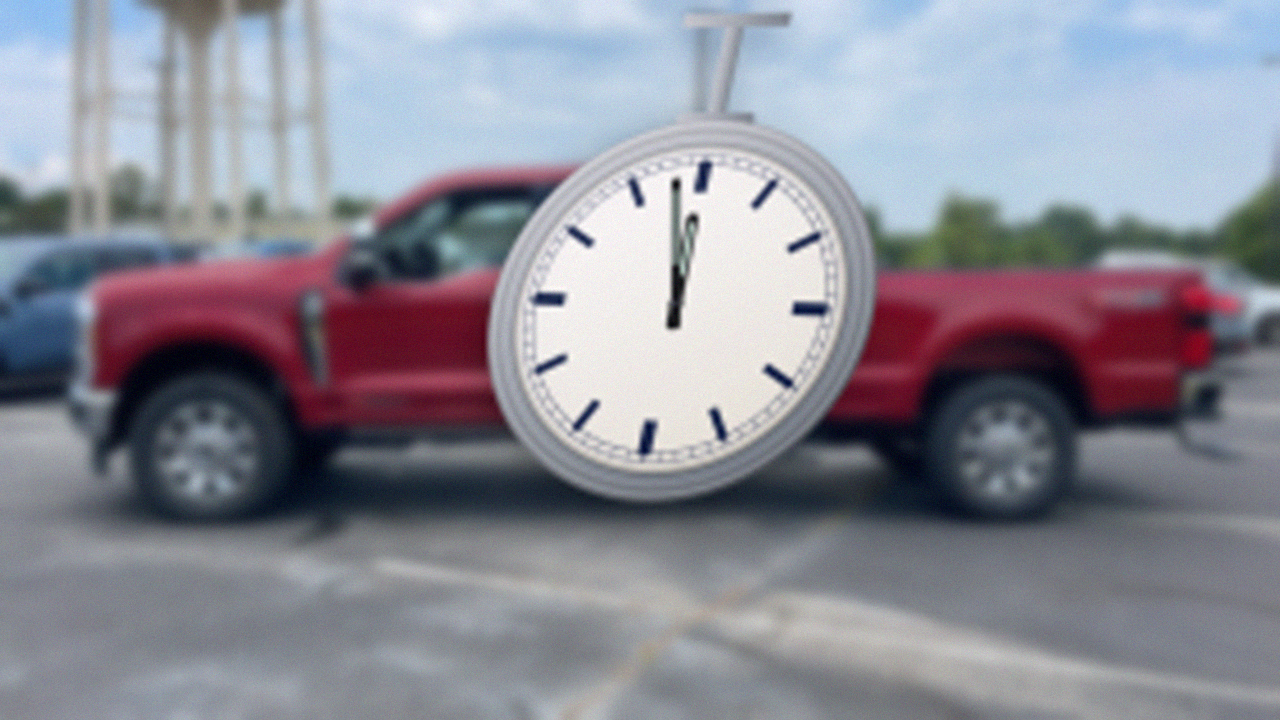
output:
11.58
